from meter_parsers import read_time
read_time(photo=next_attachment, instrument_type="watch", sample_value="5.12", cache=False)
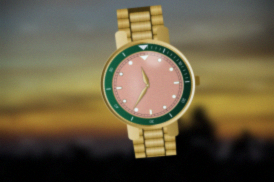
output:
11.36
